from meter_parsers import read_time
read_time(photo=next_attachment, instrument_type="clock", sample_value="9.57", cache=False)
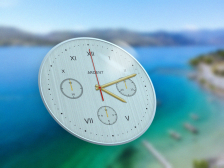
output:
4.12
